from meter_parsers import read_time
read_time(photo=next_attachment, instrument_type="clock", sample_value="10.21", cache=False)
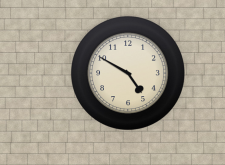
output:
4.50
